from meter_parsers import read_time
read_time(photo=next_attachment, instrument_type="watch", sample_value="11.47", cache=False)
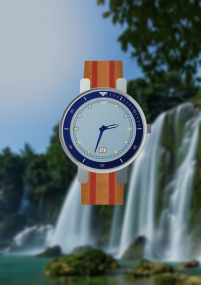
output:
2.33
